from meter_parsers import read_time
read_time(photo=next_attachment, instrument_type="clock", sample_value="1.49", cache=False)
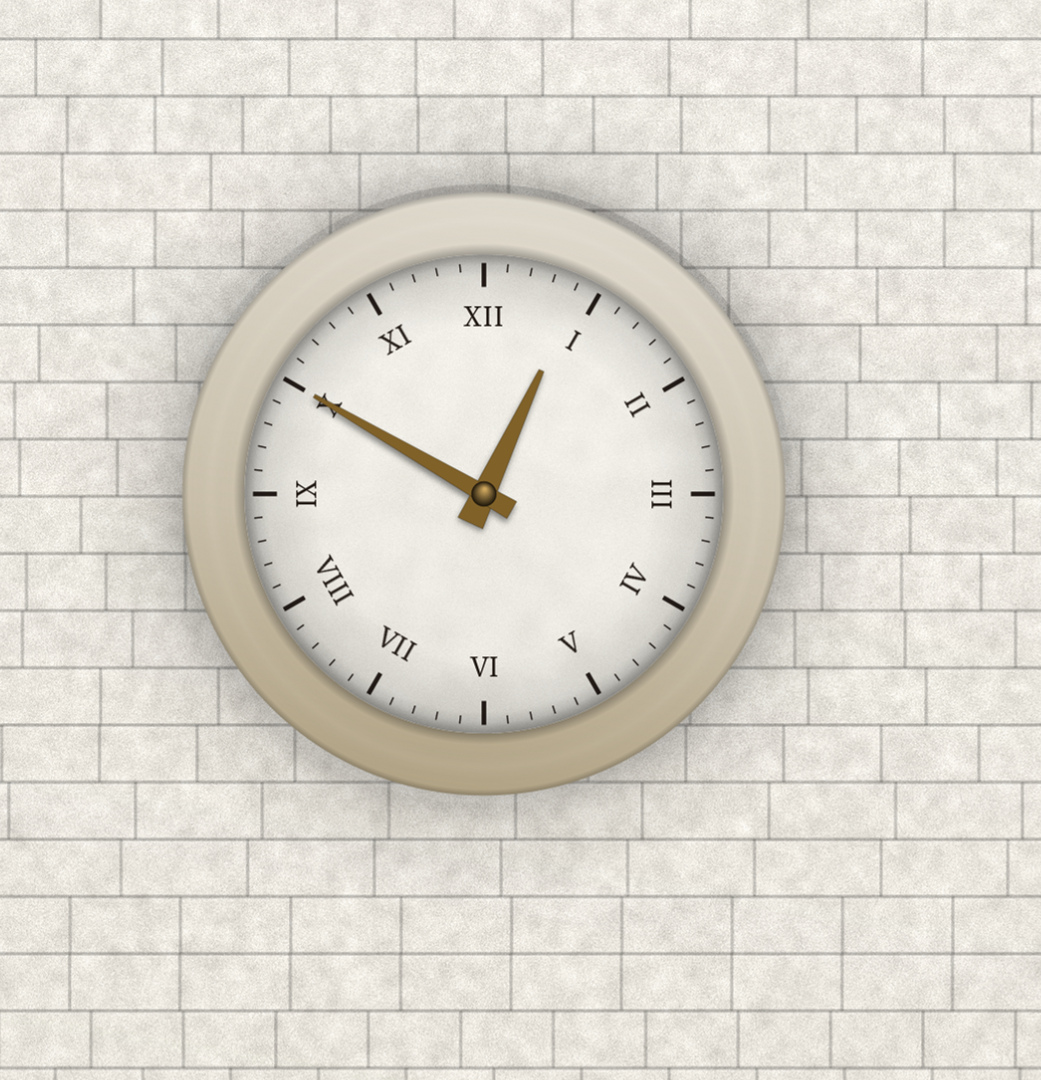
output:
12.50
